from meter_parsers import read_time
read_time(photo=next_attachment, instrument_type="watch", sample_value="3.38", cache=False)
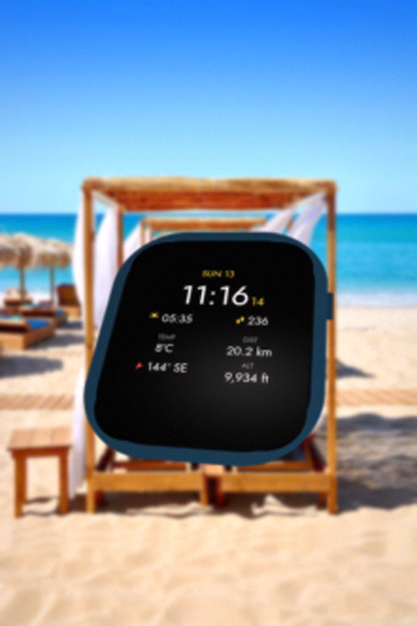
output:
11.16
